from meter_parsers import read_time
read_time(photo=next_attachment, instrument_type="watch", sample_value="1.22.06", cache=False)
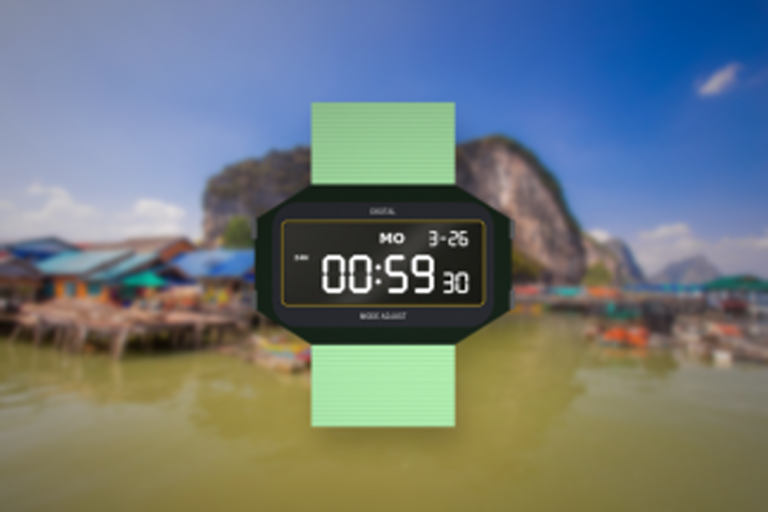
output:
0.59.30
